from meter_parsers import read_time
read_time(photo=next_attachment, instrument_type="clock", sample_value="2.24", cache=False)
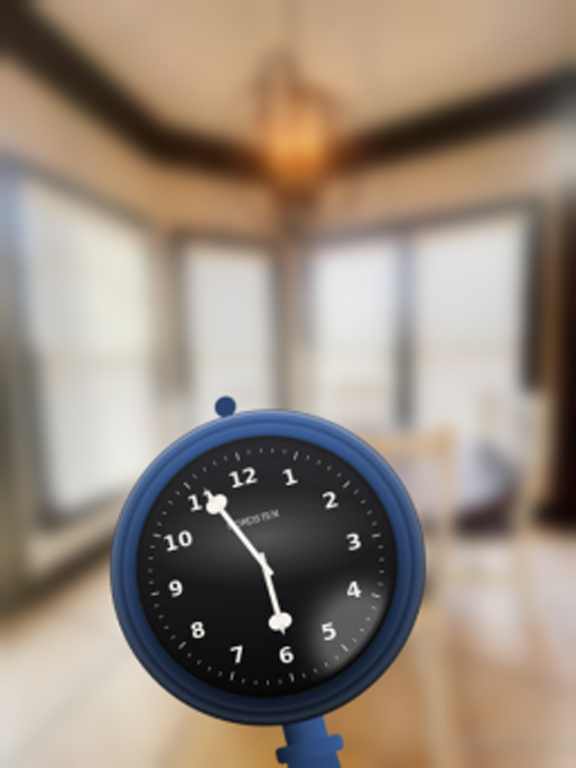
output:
5.56
